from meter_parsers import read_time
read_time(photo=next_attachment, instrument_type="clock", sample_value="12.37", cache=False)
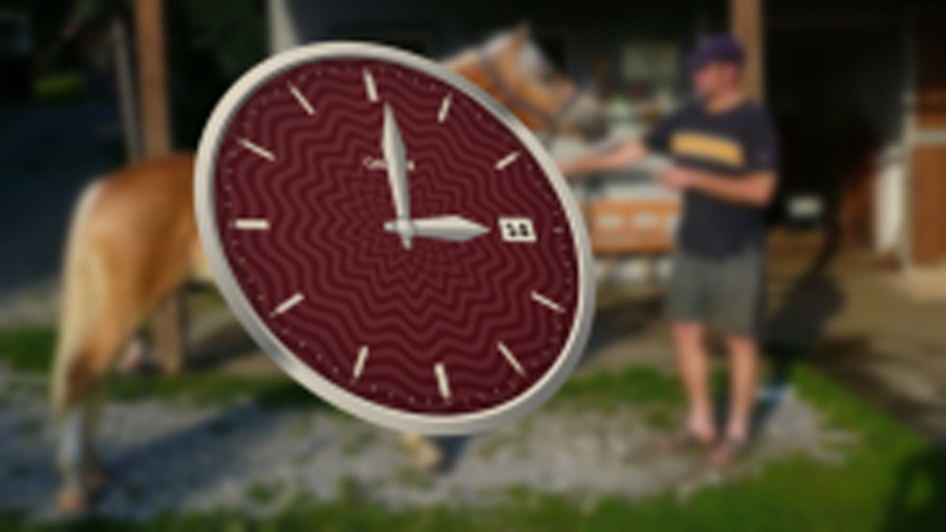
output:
3.01
